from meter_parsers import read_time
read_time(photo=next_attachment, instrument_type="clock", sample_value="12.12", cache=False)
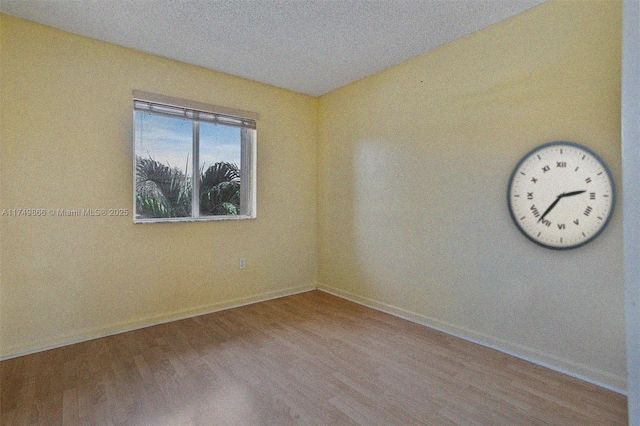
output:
2.37
